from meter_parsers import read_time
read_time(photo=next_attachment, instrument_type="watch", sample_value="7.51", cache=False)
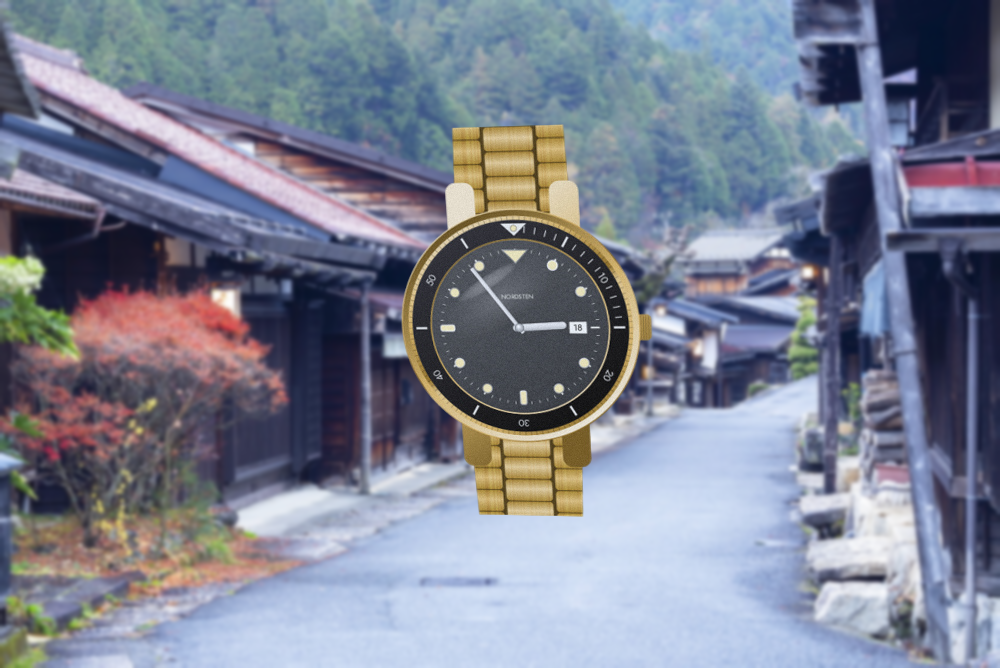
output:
2.54
